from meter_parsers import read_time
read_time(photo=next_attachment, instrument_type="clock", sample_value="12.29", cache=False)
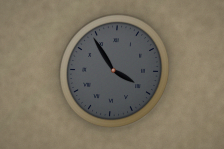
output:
3.54
